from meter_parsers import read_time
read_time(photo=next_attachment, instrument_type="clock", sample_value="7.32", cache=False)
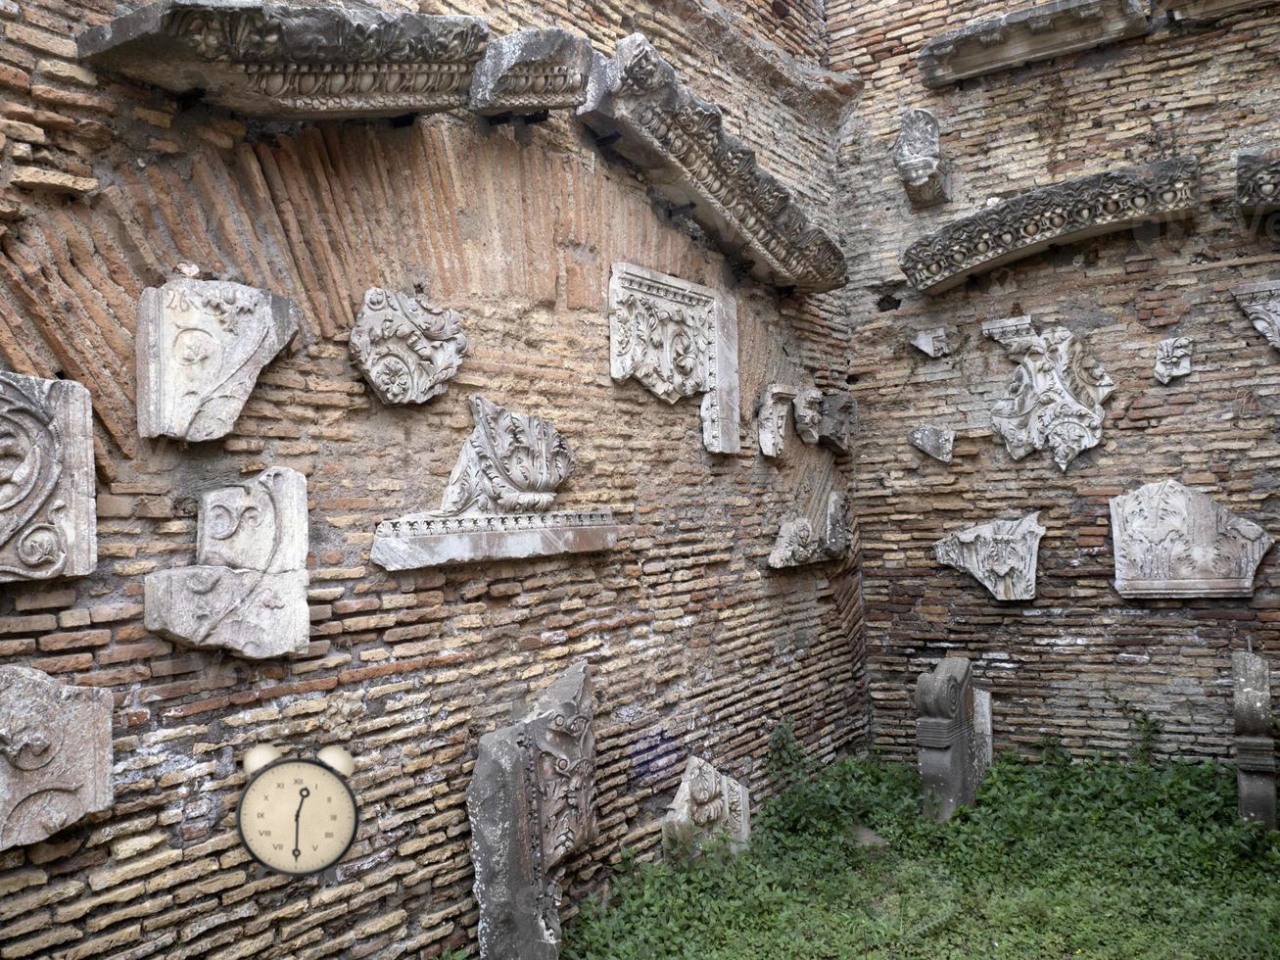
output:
12.30
